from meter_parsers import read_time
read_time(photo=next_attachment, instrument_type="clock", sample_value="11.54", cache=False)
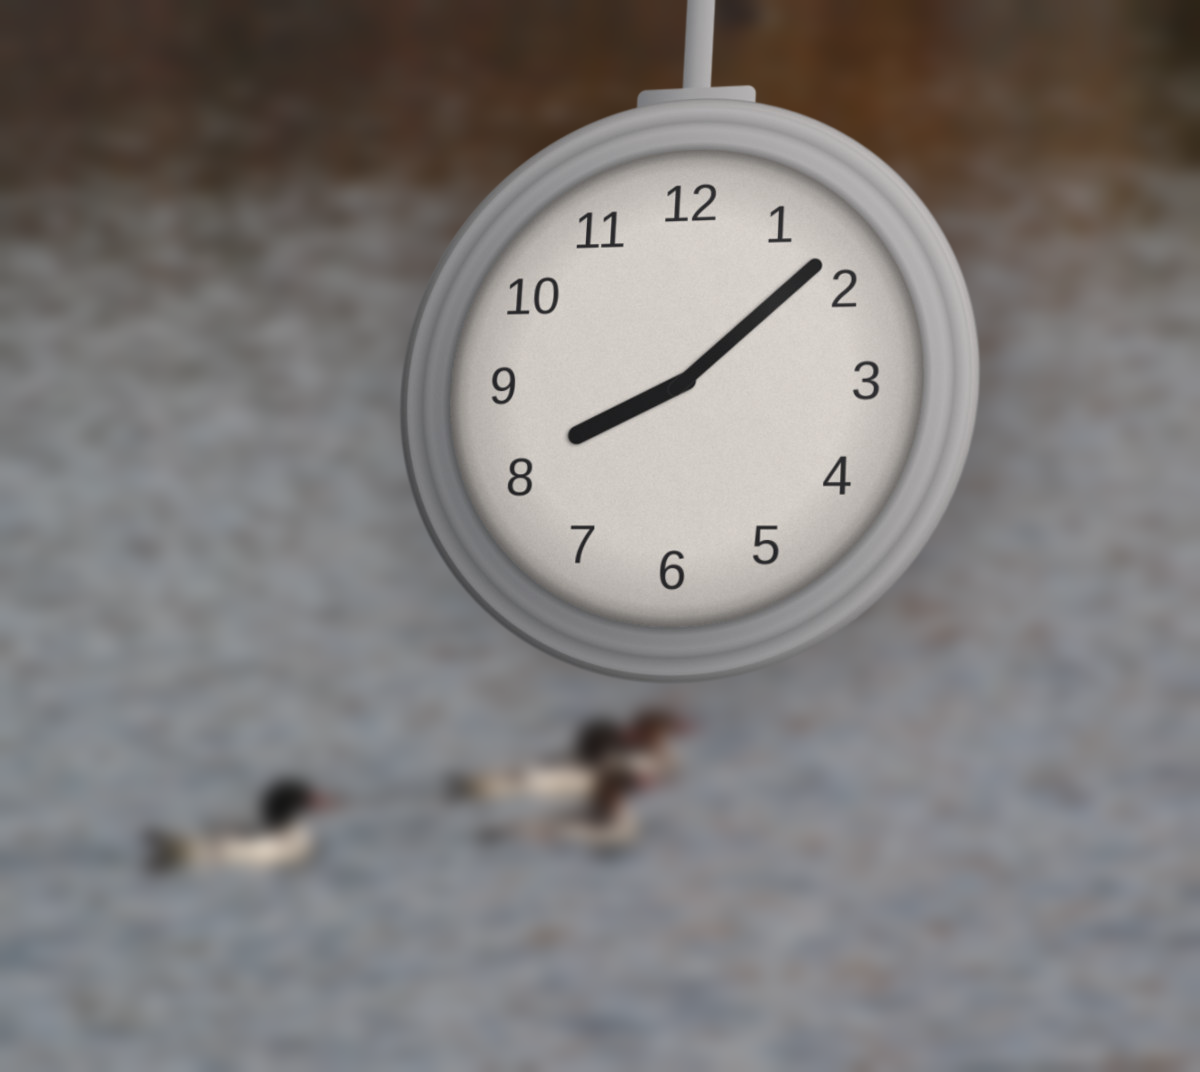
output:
8.08
